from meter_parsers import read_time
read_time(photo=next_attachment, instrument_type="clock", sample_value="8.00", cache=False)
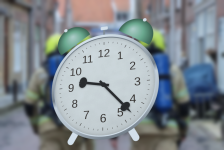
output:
9.23
